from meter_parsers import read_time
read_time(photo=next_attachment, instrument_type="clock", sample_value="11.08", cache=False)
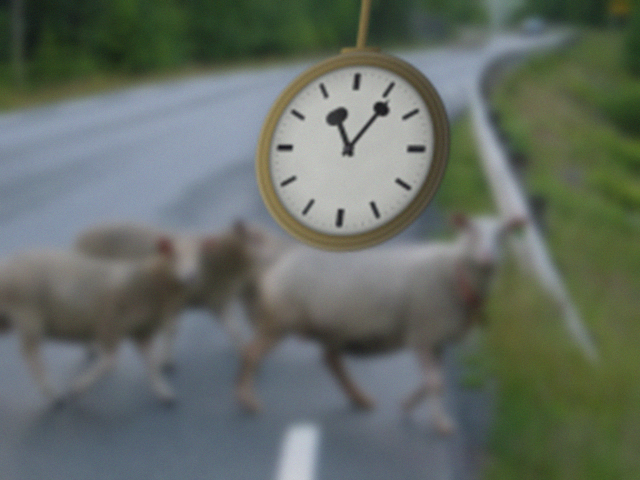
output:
11.06
